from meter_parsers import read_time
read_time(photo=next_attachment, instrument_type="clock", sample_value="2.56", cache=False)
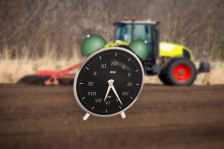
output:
6.24
